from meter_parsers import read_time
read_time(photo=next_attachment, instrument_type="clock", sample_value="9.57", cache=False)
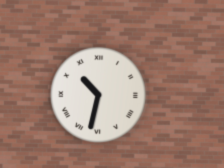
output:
10.32
